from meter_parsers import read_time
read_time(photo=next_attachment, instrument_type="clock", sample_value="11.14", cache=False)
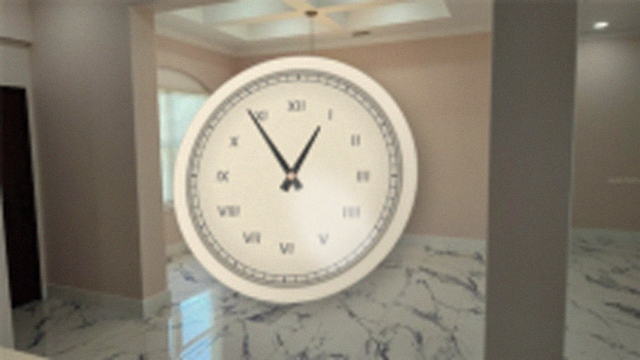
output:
12.54
